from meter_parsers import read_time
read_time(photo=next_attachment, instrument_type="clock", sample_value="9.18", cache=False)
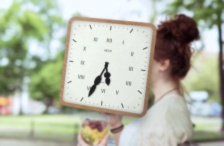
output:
5.34
